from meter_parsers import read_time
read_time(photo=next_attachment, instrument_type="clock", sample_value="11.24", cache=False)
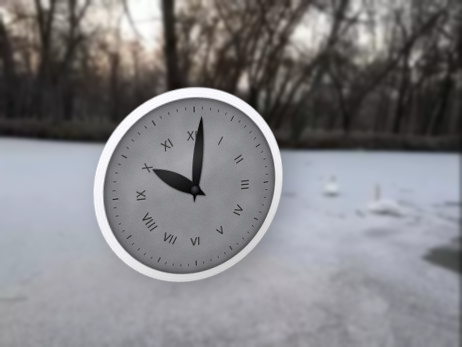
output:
10.01
